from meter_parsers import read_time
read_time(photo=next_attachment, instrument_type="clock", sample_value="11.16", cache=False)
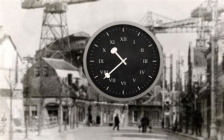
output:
10.38
